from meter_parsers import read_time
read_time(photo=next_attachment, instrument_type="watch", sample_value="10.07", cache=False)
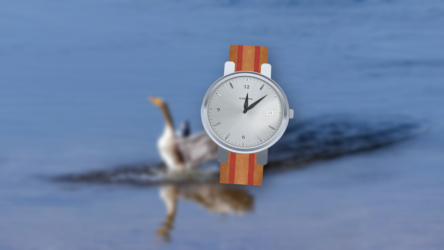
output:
12.08
